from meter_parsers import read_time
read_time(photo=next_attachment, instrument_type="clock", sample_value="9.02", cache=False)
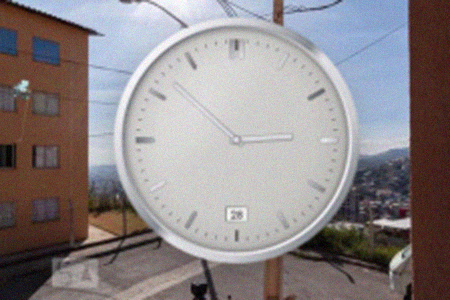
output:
2.52
